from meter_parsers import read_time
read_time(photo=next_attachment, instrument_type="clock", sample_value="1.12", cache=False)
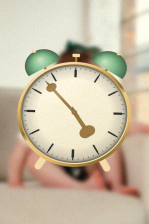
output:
4.53
